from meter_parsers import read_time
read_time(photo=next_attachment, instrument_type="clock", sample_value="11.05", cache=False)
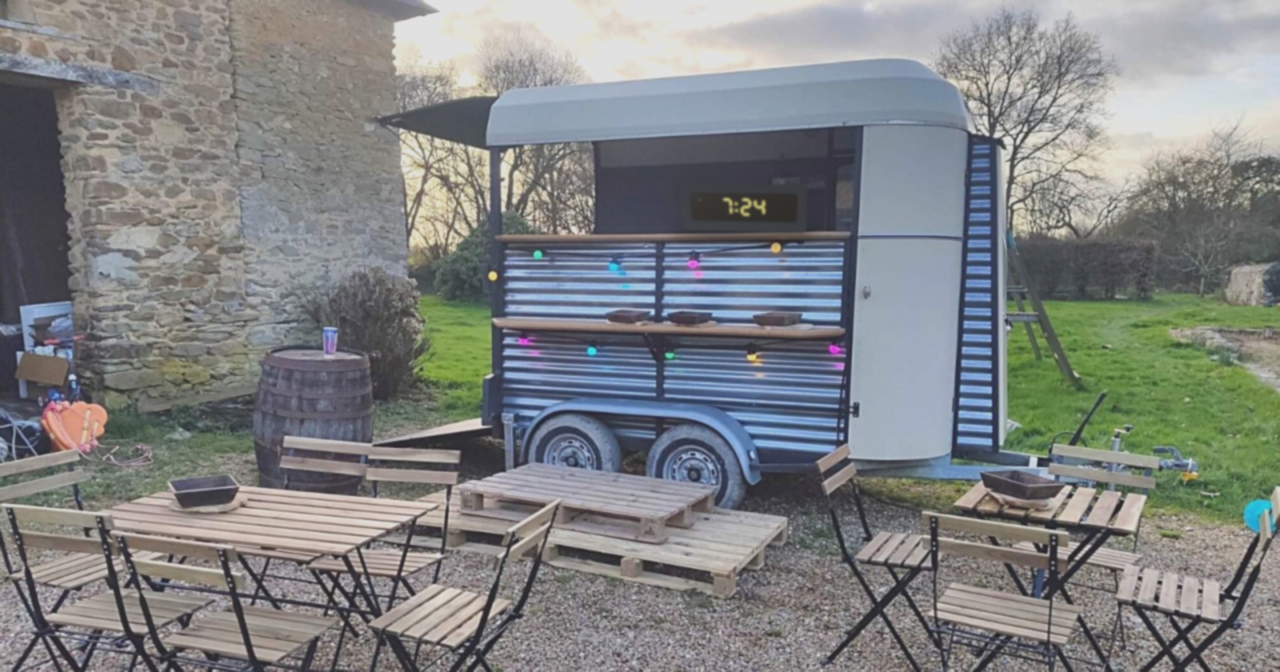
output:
7.24
